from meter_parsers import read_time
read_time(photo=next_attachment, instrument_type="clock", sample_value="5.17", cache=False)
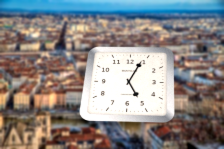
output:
5.04
